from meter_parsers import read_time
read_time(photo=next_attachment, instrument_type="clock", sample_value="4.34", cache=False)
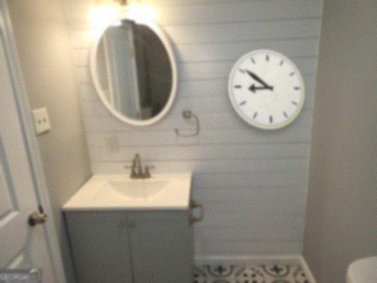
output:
8.51
